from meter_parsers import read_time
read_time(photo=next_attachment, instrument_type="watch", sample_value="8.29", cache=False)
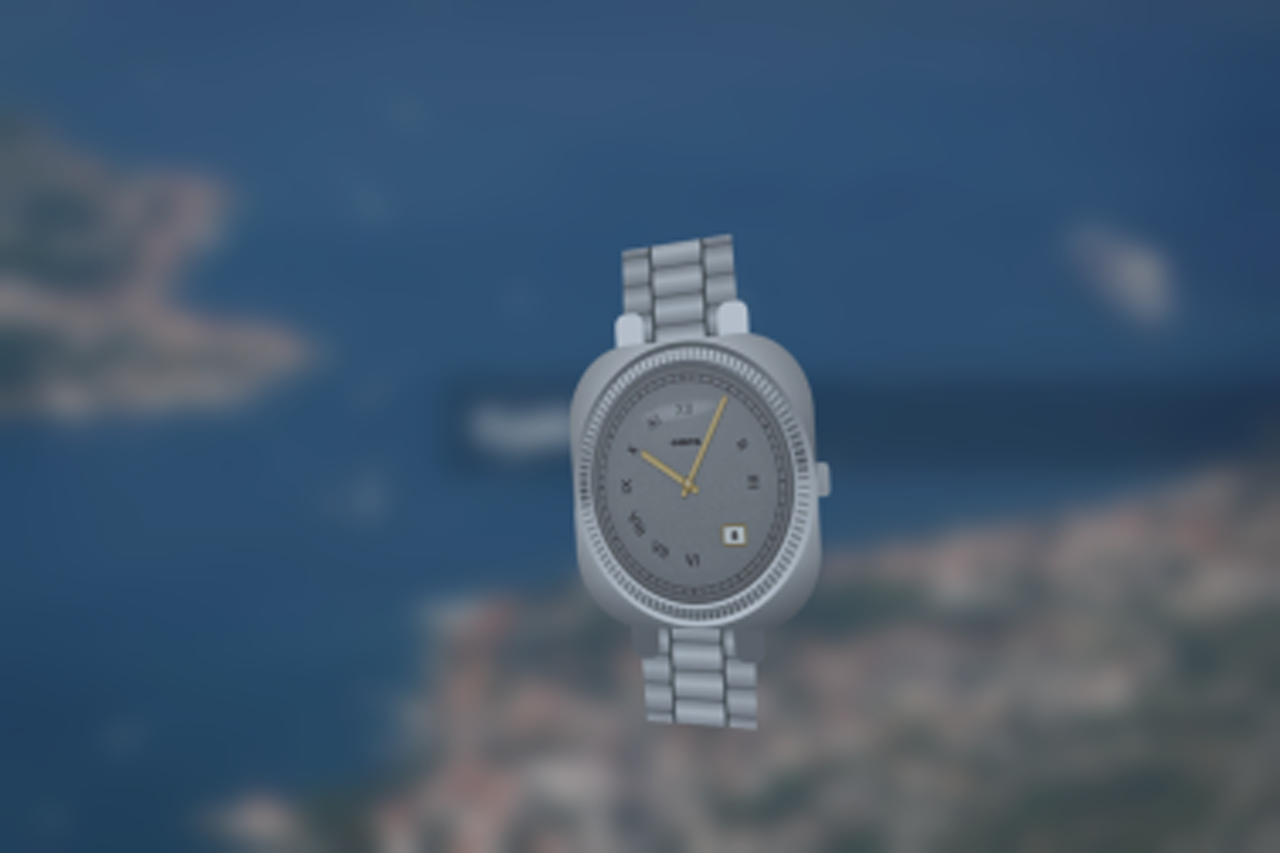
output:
10.05
